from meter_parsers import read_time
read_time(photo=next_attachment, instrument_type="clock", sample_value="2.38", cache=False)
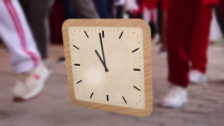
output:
10.59
